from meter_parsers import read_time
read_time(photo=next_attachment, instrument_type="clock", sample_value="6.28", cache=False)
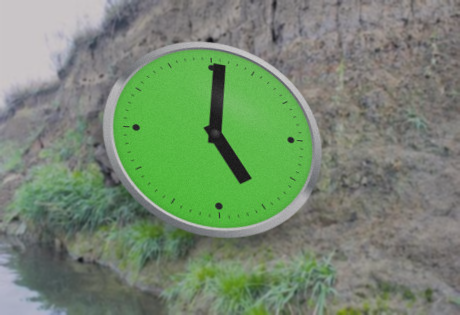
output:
5.01
